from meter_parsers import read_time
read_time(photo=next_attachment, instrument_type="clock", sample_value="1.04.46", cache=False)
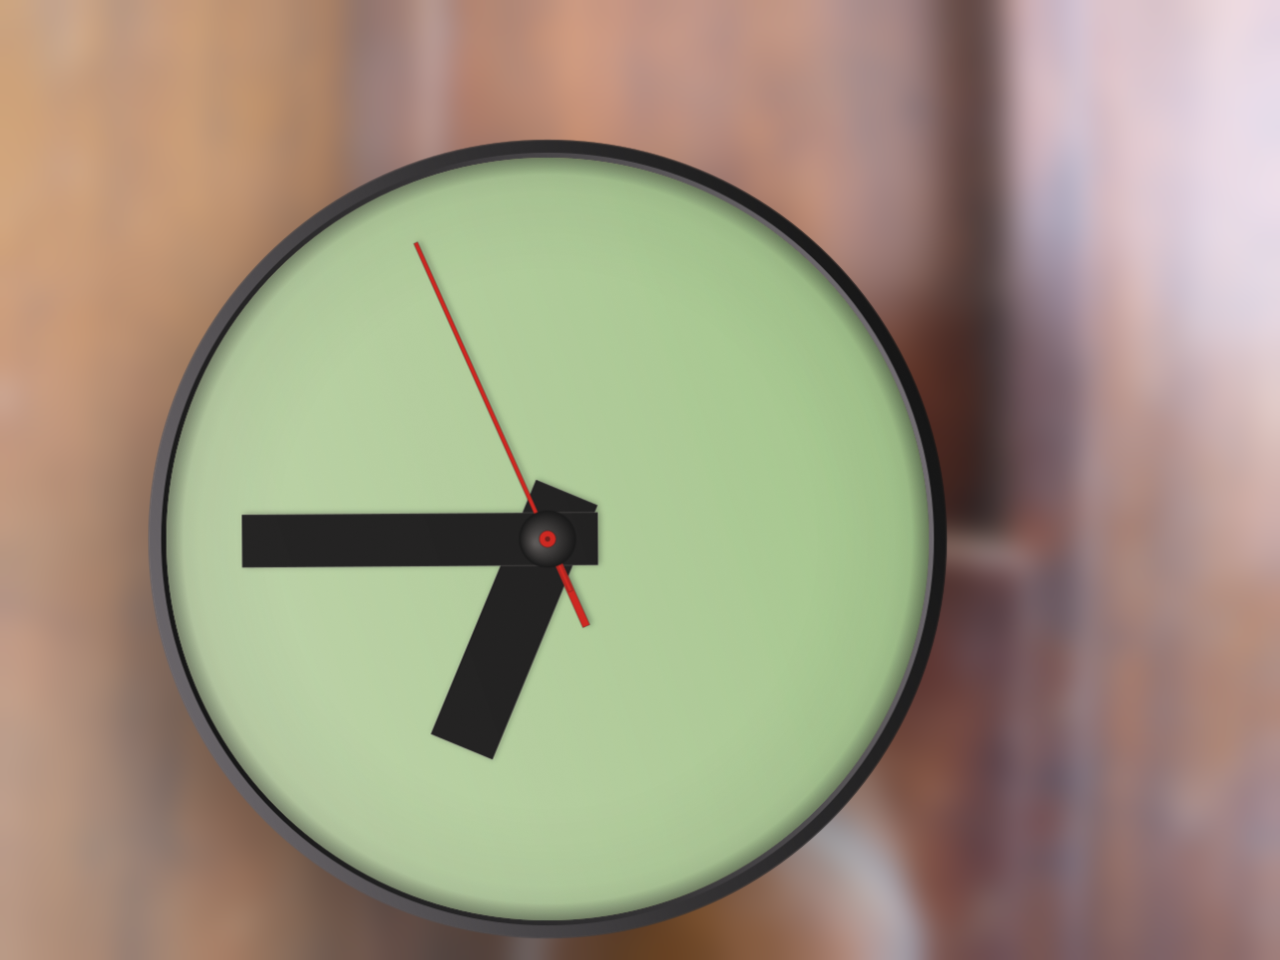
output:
6.44.56
